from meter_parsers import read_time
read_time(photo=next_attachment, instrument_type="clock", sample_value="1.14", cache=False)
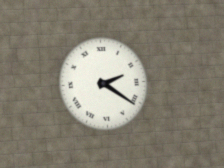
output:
2.21
